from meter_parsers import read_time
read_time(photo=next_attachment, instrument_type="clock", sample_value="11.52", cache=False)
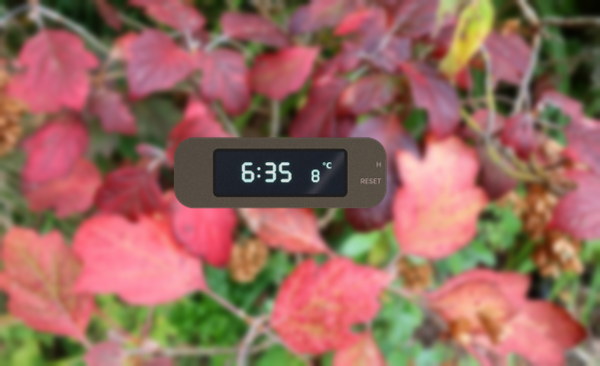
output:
6.35
